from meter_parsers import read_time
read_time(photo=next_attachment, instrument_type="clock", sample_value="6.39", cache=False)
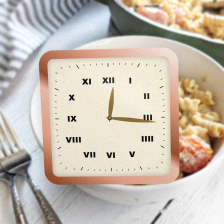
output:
12.16
